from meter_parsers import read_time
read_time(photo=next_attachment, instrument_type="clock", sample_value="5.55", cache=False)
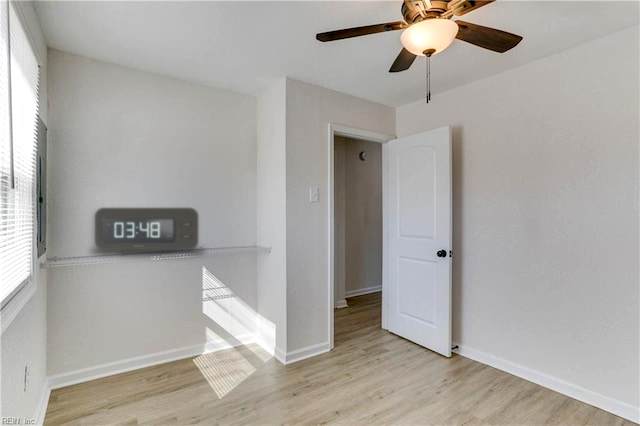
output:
3.48
